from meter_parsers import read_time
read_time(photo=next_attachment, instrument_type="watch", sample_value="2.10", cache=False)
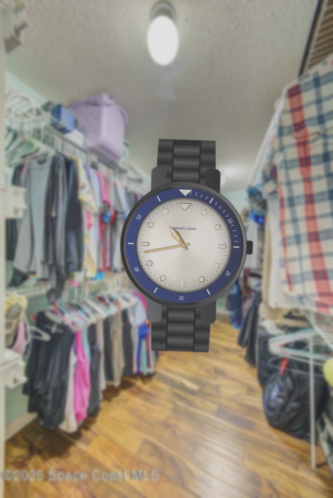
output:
10.43
